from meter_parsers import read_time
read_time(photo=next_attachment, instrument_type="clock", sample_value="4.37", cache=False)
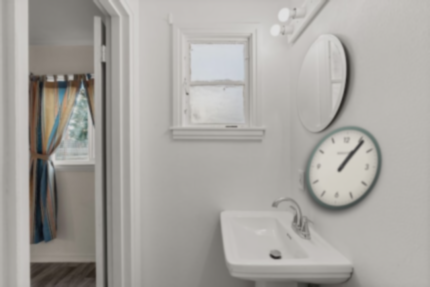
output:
1.06
